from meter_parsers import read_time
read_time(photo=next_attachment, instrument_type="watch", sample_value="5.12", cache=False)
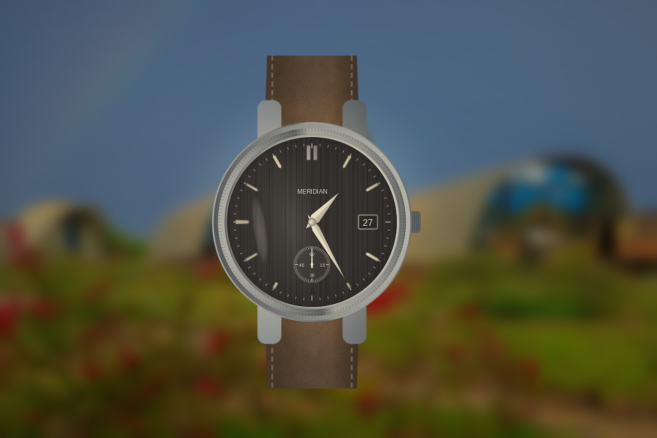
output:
1.25
